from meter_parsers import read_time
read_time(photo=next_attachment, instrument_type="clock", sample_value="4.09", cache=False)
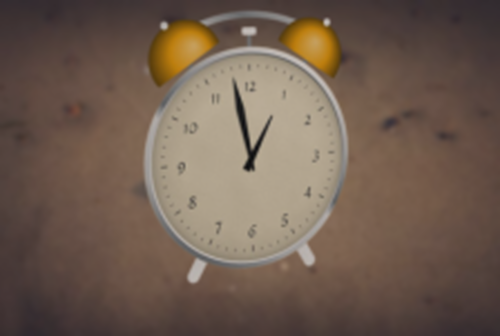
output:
12.58
